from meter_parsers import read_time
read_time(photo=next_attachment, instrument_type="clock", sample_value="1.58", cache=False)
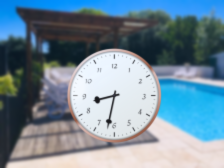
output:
8.32
